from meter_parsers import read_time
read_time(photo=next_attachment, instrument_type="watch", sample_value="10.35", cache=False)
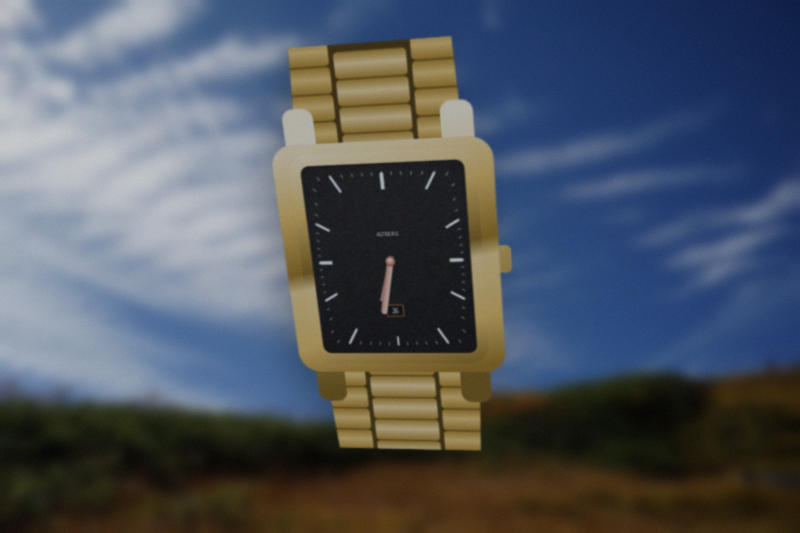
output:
6.32
